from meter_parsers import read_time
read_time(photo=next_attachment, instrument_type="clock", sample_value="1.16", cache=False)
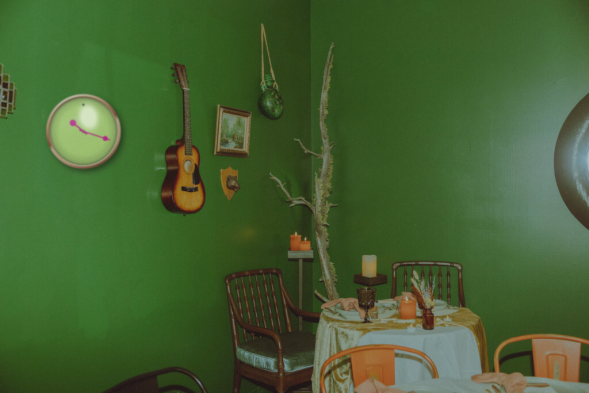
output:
10.18
